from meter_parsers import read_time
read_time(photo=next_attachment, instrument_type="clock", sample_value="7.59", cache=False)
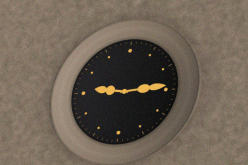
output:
9.14
